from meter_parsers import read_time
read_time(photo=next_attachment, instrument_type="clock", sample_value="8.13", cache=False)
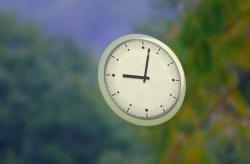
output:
9.02
